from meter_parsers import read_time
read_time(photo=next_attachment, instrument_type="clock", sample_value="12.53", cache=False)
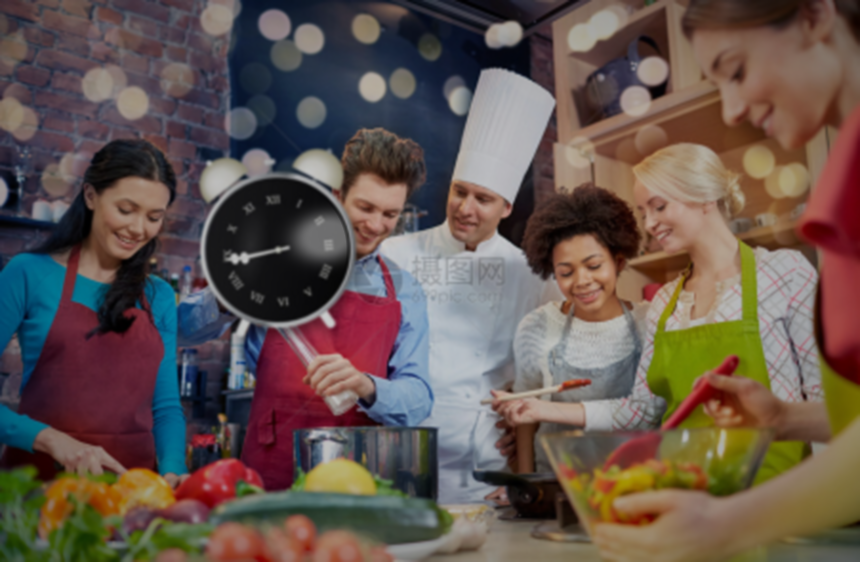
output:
8.44
